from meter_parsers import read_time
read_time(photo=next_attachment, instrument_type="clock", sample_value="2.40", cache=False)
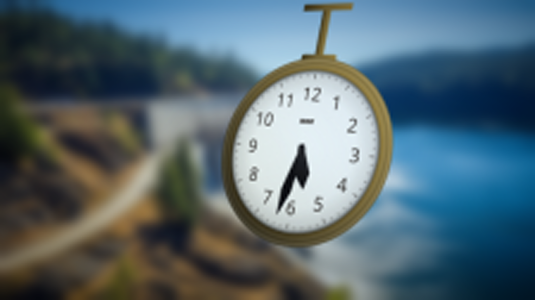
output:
5.32
